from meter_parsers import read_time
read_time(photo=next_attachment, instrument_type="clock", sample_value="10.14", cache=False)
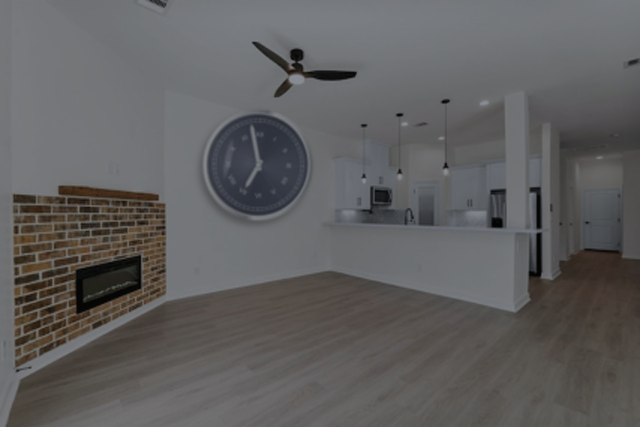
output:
6.58
